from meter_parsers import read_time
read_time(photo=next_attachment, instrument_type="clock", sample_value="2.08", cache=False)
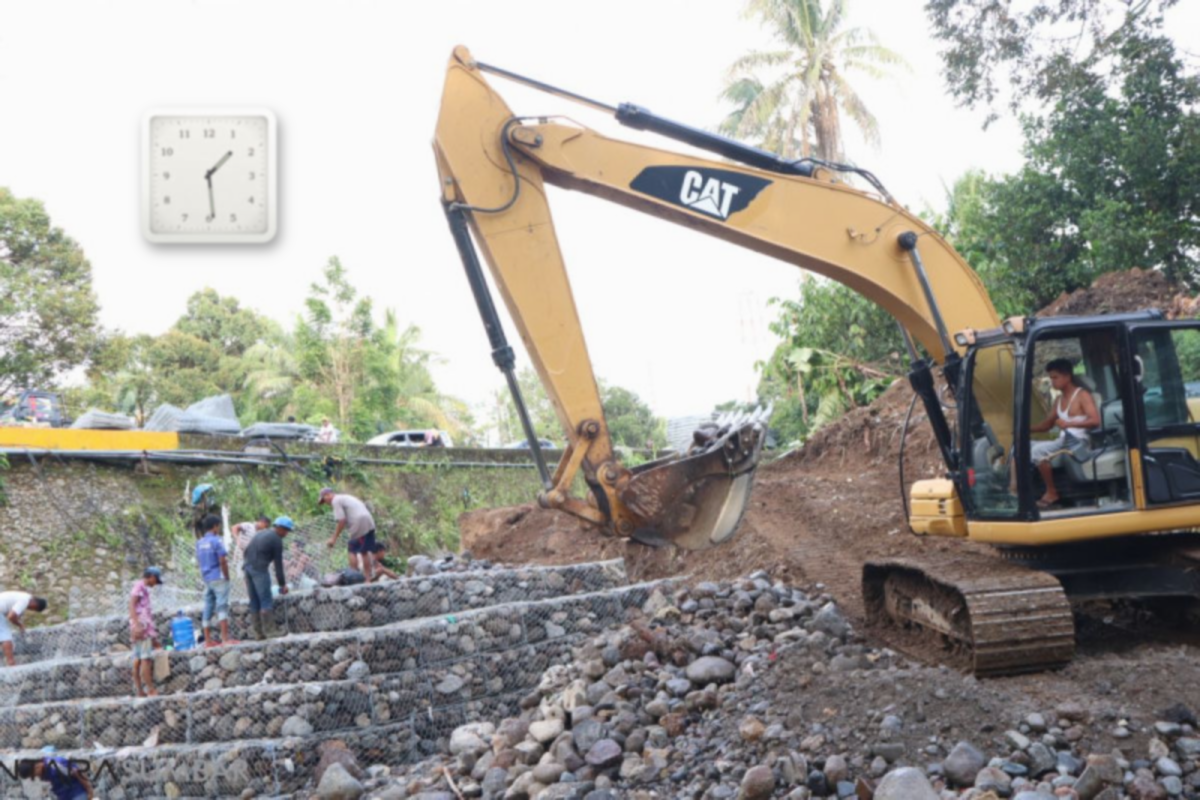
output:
1.29
